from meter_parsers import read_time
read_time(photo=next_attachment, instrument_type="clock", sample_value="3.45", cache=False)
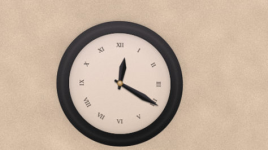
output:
12.20
